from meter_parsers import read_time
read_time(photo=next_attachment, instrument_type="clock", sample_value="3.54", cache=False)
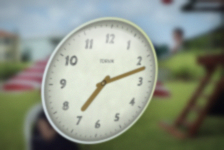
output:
7.12
